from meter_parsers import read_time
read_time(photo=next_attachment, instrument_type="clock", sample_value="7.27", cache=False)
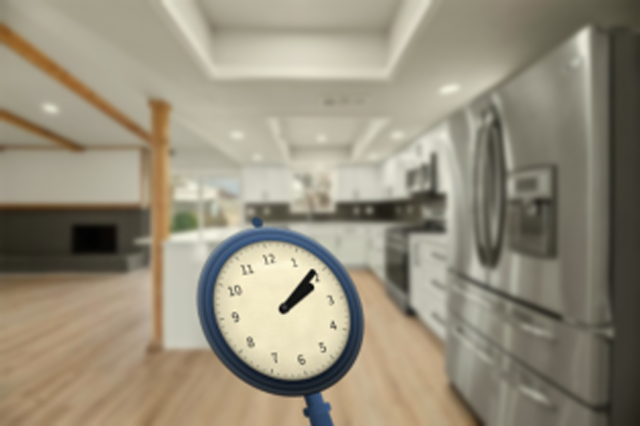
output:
2.09
